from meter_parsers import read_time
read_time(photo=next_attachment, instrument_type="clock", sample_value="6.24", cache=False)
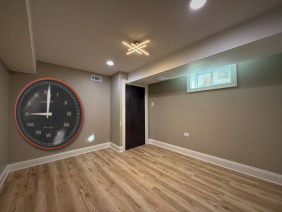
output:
9.01
